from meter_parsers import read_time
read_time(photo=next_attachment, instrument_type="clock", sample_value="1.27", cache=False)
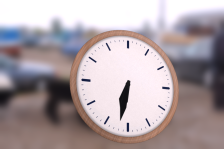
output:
6.32
